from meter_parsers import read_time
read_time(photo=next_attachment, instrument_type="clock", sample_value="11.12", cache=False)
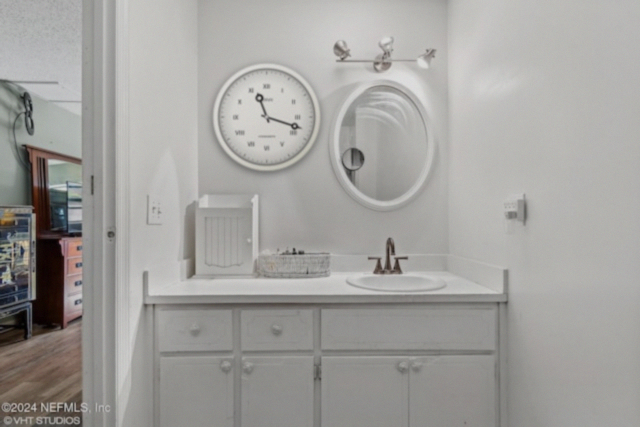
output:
11.18
